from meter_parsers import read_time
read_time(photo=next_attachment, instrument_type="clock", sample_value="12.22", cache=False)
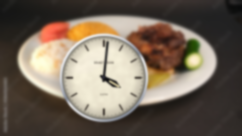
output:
4.01
